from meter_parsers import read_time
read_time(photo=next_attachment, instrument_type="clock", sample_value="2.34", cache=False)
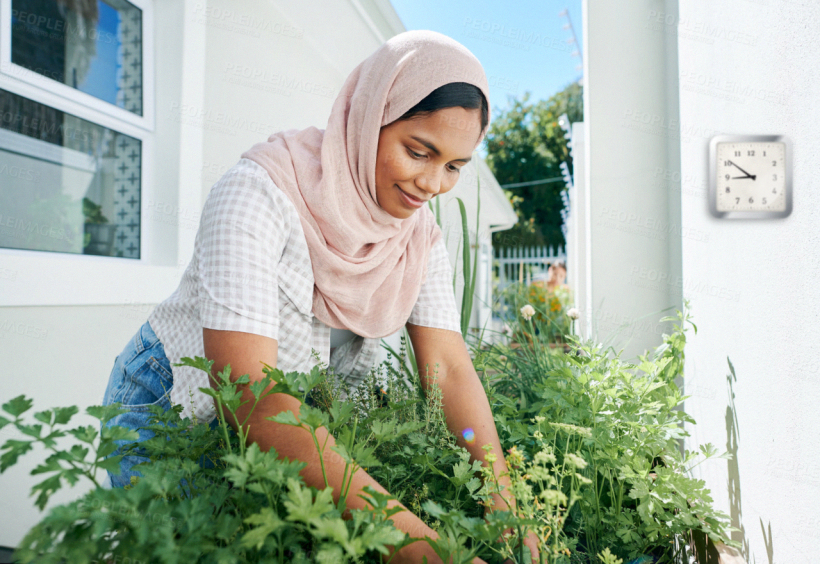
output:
8.51
